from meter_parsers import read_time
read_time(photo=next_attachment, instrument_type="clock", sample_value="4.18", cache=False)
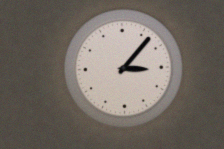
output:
3.07
